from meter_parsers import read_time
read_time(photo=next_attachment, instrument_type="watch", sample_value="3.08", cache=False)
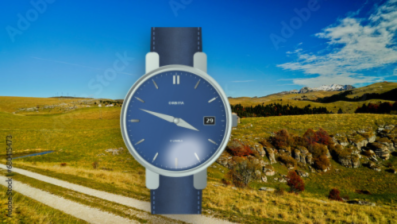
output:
3.48
